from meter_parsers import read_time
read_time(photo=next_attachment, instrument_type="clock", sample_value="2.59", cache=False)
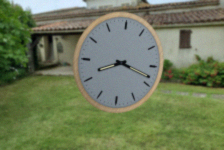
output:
8.18
